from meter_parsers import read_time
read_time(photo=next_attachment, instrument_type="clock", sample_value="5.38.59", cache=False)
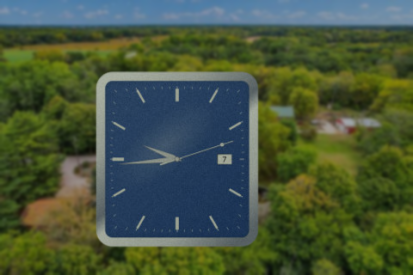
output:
9.44.12
